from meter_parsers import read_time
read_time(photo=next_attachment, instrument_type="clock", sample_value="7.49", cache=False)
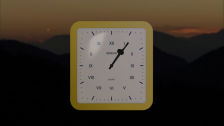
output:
1.06
